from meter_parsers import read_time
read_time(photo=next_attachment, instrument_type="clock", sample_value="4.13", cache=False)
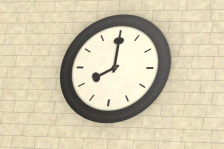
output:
8.00
